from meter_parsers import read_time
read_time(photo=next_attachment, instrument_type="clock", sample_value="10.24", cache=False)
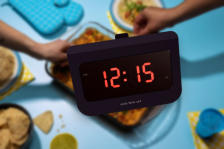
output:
12.15
